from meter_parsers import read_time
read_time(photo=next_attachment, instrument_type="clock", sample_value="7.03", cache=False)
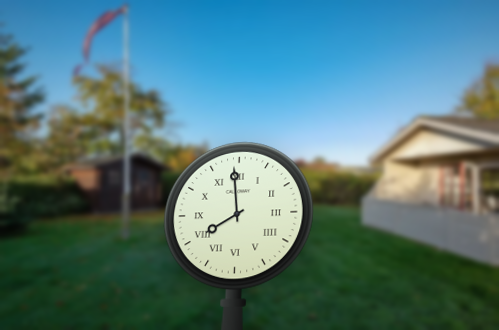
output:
7.59
